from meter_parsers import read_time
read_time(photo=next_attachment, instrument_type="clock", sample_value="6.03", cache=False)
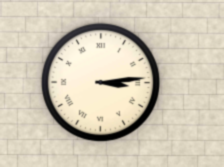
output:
3.14
